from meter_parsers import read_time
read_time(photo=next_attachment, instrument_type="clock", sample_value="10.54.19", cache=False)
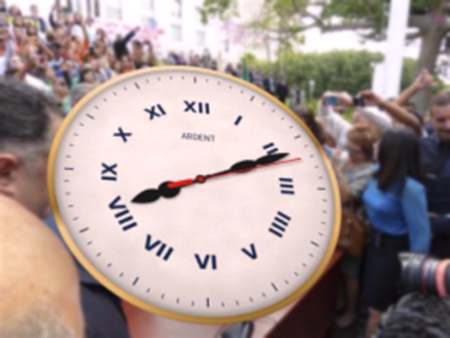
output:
8.11.12
